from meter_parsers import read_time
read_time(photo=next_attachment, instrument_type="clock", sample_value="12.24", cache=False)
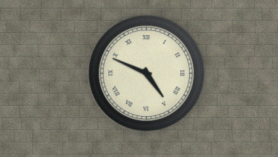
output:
4.49
